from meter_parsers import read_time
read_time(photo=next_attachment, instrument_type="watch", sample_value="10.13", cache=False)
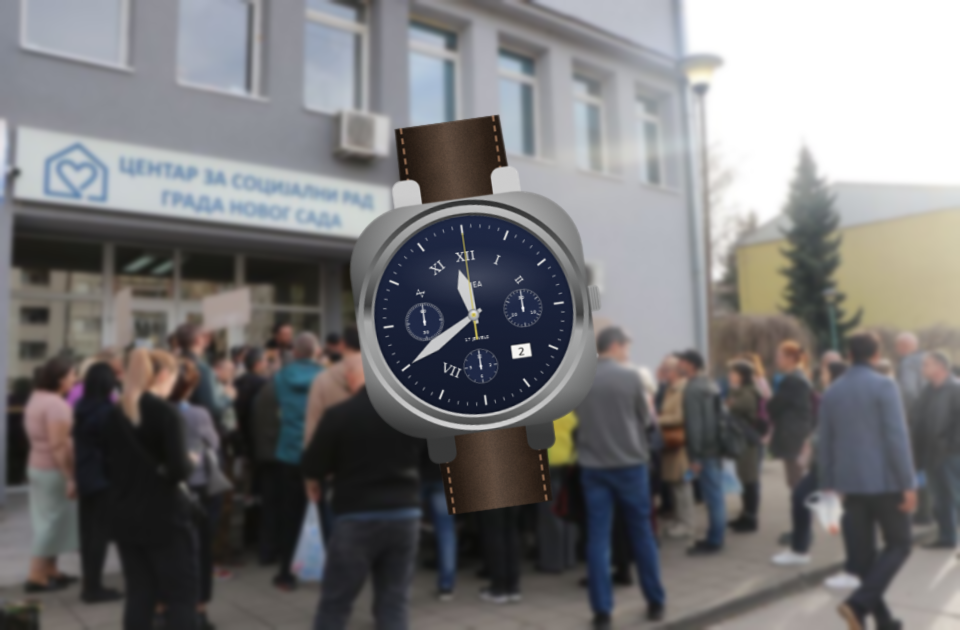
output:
11.40
